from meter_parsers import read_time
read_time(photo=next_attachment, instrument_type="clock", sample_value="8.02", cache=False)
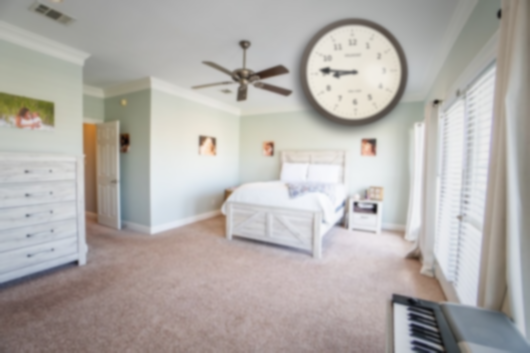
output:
8.46
